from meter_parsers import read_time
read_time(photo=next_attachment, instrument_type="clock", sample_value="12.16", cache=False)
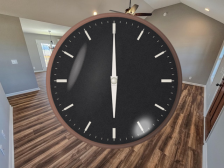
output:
6.00
